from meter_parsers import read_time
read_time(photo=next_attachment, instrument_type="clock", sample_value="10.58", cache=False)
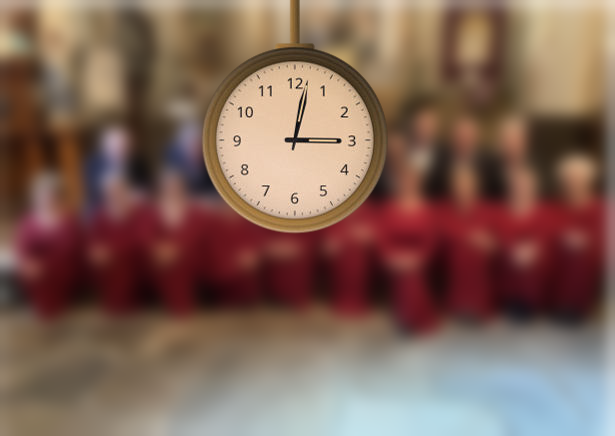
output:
3.02
